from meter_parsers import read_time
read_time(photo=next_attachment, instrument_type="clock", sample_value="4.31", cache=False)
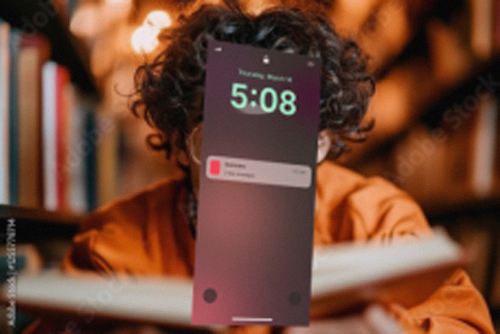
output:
5.08
